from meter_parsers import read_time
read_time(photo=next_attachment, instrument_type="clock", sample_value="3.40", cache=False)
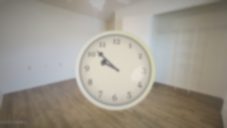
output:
9.52
